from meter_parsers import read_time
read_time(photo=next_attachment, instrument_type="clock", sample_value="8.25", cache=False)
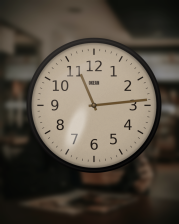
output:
11.14
